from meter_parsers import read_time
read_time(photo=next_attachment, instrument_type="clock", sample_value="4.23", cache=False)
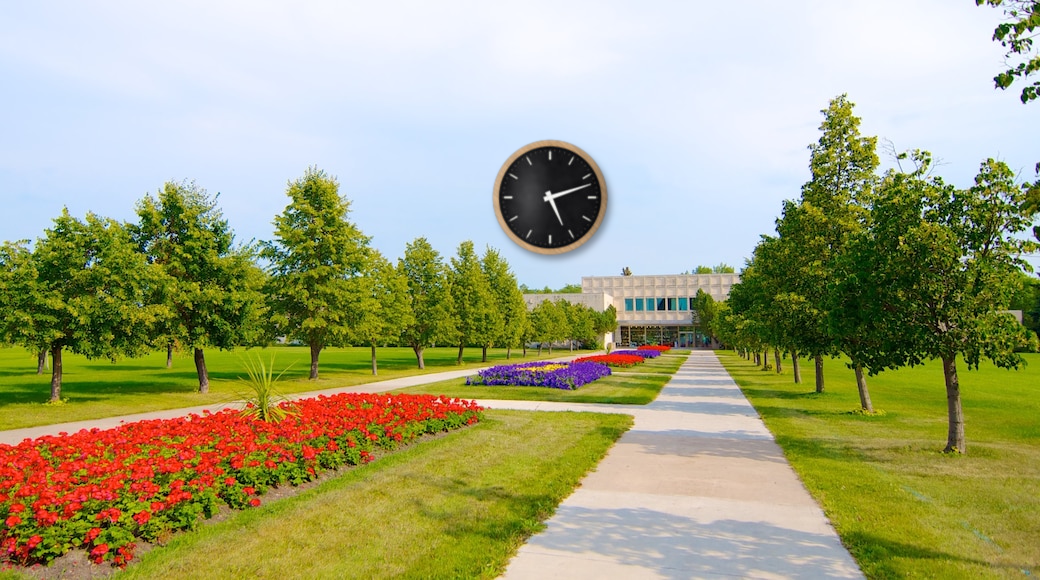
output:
5.12
